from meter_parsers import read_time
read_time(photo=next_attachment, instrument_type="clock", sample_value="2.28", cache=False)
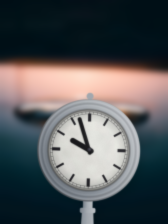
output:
9.57
